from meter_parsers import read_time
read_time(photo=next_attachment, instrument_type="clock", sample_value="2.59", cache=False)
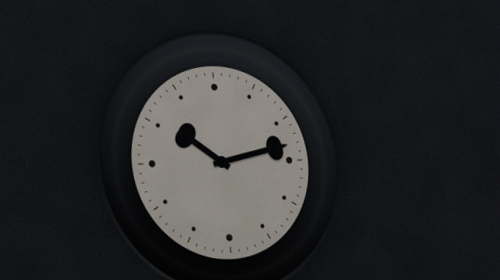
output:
10.13
